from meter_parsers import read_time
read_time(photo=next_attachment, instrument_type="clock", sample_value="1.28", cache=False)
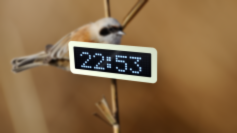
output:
22.53
